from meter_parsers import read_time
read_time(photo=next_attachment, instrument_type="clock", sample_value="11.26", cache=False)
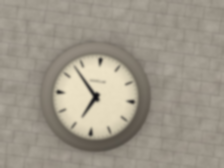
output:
6.53
